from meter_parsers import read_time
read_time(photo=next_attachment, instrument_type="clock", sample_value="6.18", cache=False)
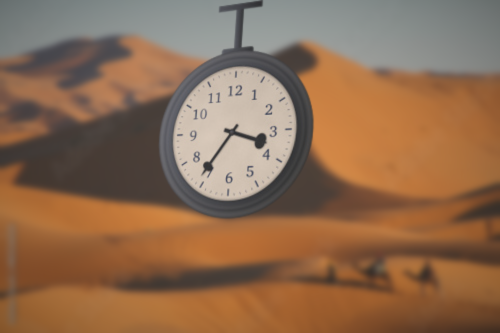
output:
3.36
